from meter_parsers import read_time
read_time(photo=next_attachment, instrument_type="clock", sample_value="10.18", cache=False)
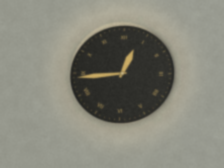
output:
12.44
